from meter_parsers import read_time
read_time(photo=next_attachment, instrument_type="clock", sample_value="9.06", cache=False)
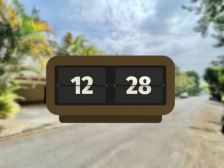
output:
12.28
